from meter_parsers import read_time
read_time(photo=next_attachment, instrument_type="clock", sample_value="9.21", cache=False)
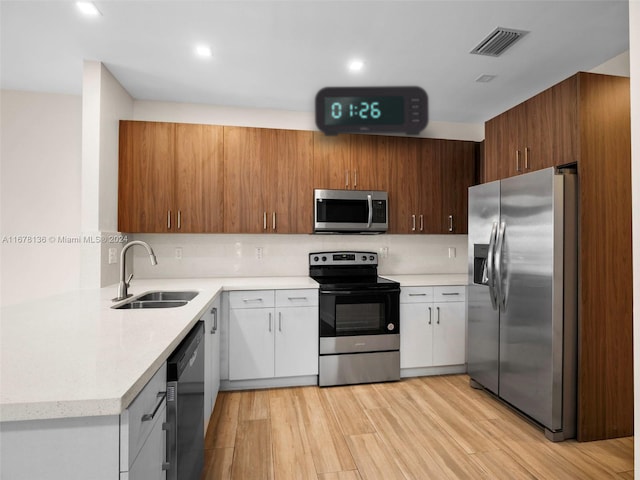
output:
1.26
